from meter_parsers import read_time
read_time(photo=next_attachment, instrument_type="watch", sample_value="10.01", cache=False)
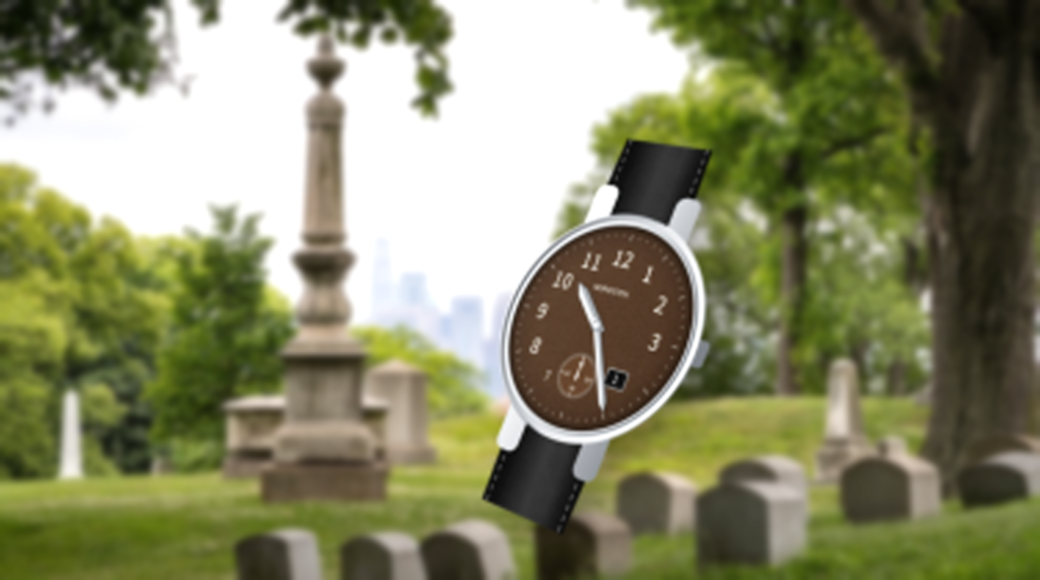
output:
10.25
